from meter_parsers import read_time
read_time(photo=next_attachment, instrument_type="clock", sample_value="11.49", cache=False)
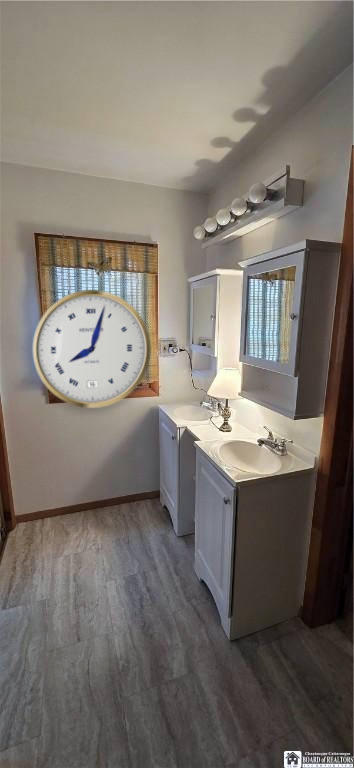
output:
8.03
